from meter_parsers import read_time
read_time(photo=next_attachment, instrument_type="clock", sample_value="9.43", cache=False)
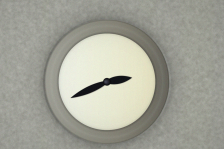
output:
2.41
